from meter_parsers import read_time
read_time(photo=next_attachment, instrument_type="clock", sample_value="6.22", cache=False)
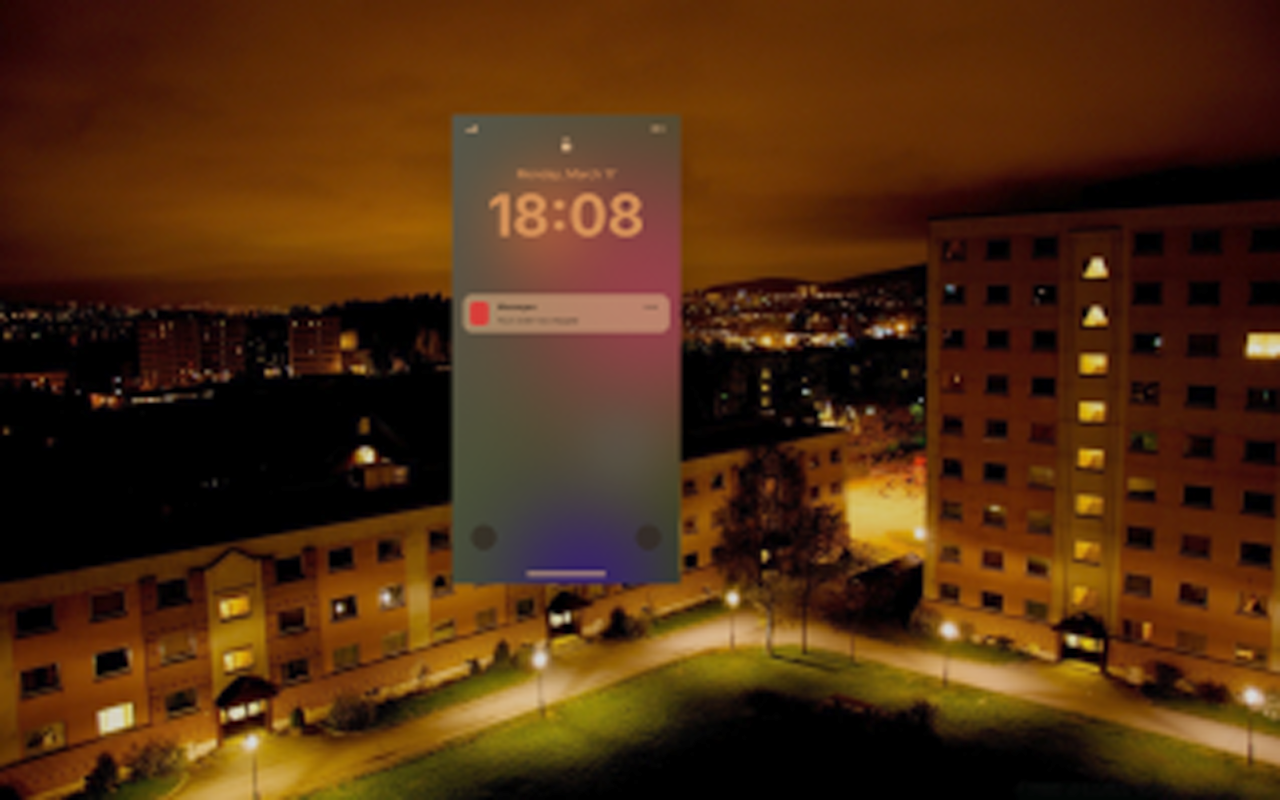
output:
18.08
